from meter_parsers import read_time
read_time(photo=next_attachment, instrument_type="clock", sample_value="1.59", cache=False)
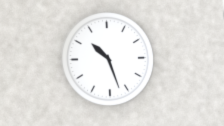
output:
10.27
